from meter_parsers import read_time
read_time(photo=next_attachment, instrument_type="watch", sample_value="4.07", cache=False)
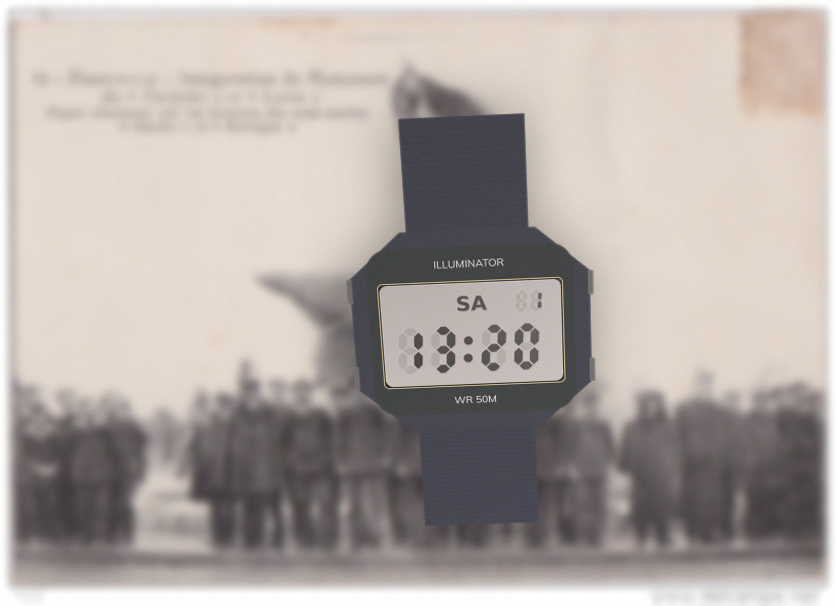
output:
13.20
